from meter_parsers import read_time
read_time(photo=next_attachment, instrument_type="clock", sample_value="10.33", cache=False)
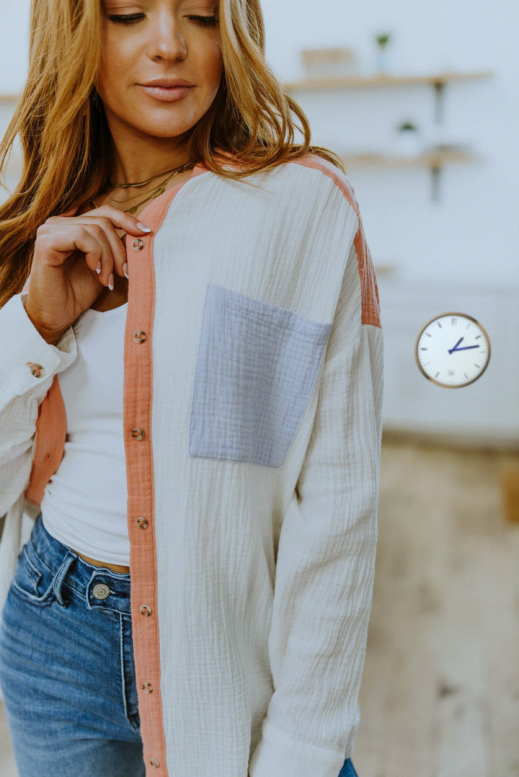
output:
1.13
